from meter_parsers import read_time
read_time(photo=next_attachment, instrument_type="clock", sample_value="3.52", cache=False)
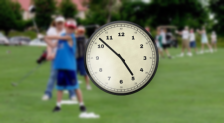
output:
4.52
